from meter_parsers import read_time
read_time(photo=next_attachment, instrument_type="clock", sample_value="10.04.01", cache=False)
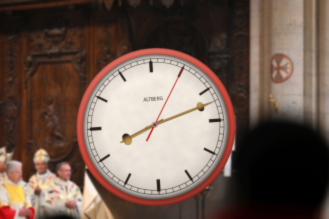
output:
8.12.05
